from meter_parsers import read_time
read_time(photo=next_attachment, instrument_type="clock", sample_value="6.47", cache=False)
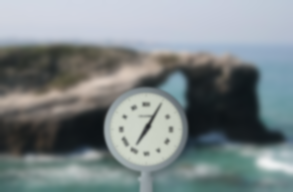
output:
7.05
